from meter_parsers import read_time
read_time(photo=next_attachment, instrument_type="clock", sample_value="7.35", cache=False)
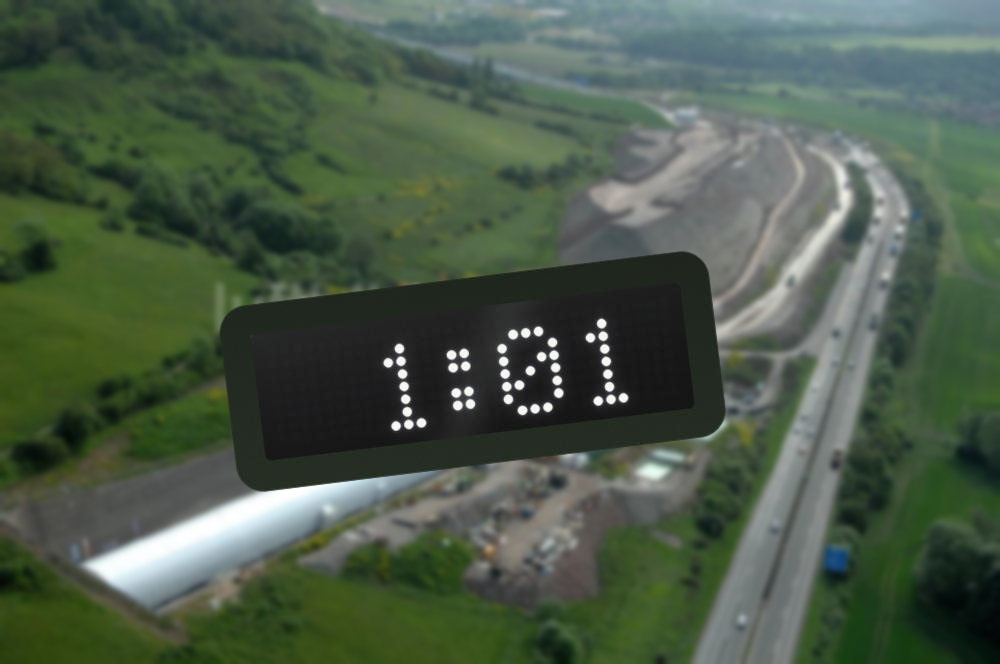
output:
1.01
